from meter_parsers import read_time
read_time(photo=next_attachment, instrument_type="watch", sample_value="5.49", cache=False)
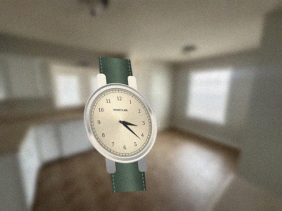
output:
3.22
